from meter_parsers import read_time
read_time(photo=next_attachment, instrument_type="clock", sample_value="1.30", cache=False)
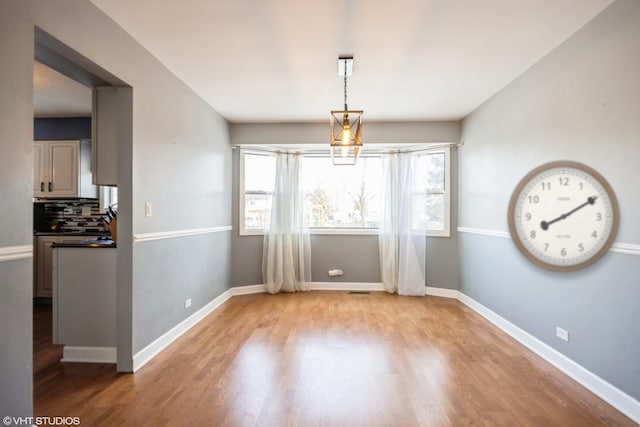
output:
8.10
